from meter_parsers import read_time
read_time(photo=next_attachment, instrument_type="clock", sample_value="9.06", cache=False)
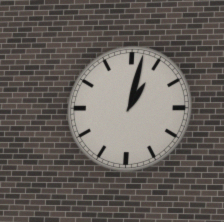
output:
1.02
